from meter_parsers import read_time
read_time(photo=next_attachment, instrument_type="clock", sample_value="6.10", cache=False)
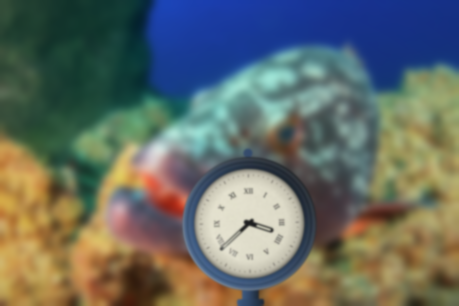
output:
3.38
